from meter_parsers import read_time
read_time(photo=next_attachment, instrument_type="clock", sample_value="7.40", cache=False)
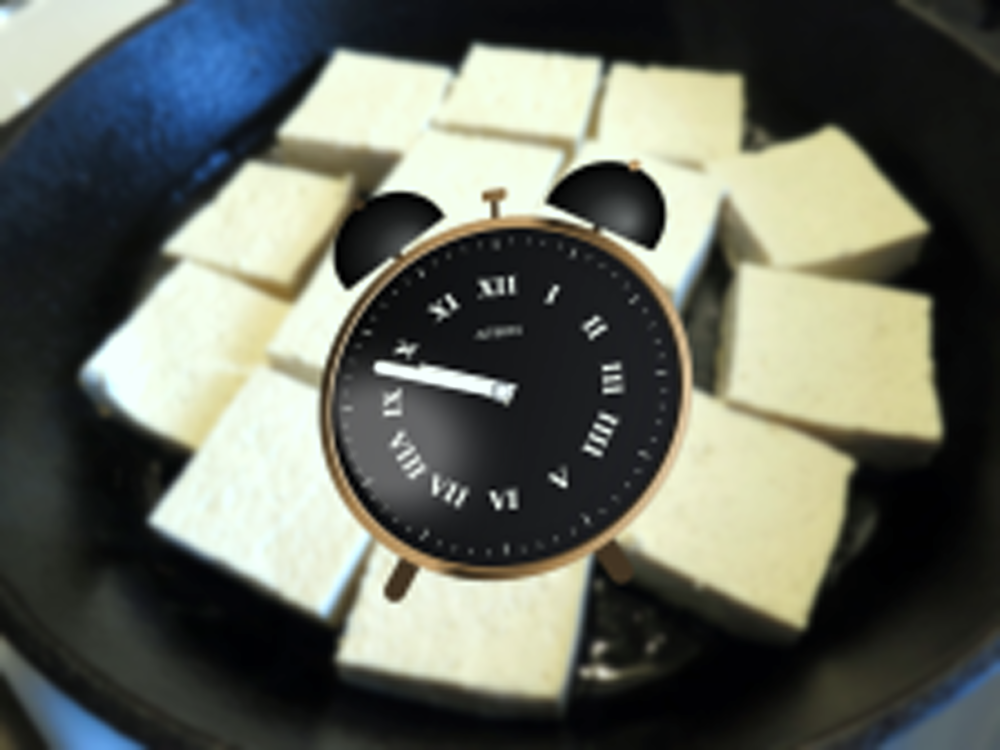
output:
9.48
